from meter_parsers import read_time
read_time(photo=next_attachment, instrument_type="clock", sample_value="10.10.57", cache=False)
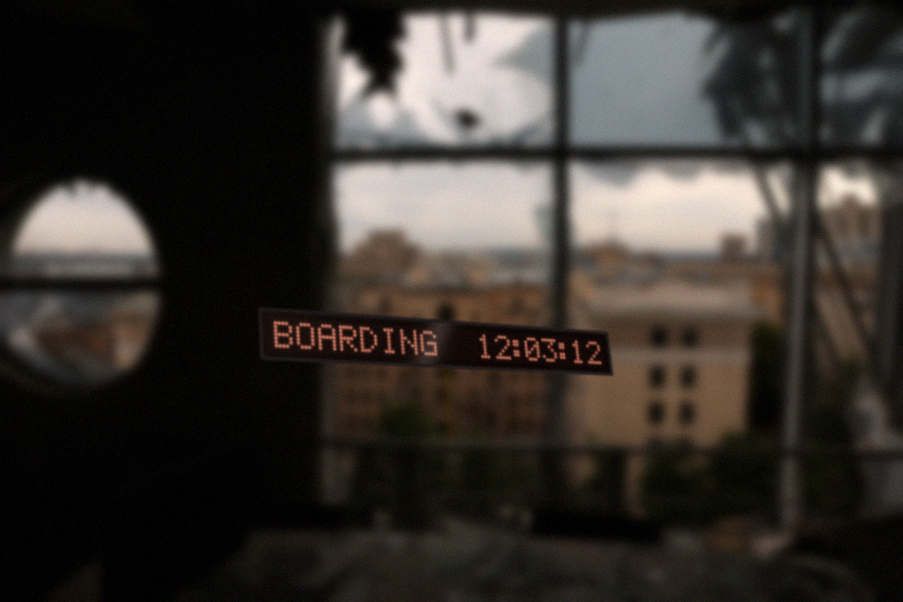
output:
12.03.12
